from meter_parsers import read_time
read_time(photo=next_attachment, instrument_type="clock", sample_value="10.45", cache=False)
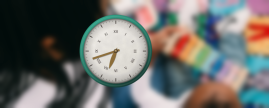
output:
6.42
